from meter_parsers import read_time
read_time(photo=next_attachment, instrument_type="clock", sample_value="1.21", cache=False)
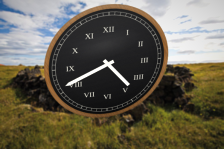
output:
4.41
